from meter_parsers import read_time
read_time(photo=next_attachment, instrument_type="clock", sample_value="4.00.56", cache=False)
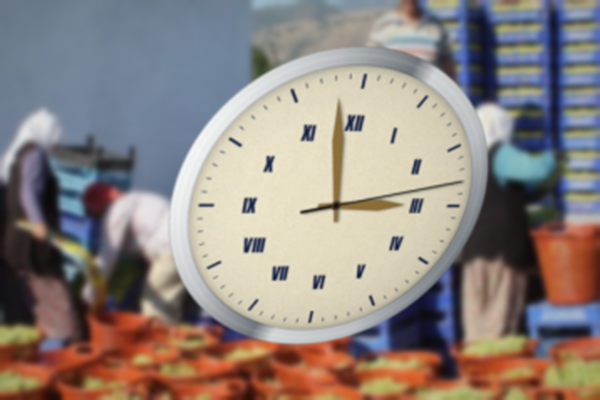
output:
2.58.13
